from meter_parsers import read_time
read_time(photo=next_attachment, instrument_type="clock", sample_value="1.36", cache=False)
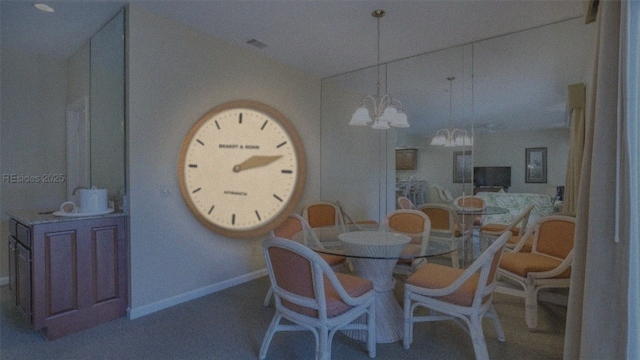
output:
2.12
